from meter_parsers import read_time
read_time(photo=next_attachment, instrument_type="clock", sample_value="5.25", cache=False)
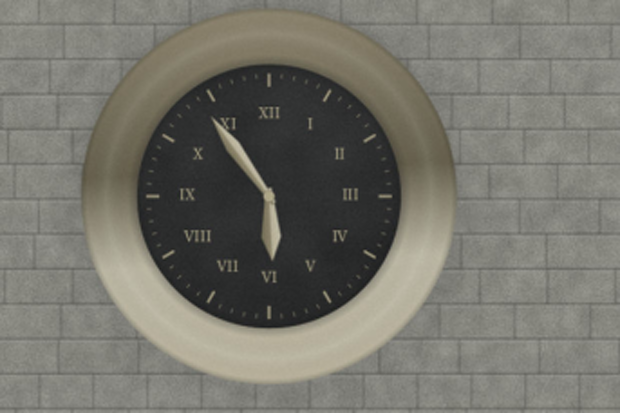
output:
5.54
